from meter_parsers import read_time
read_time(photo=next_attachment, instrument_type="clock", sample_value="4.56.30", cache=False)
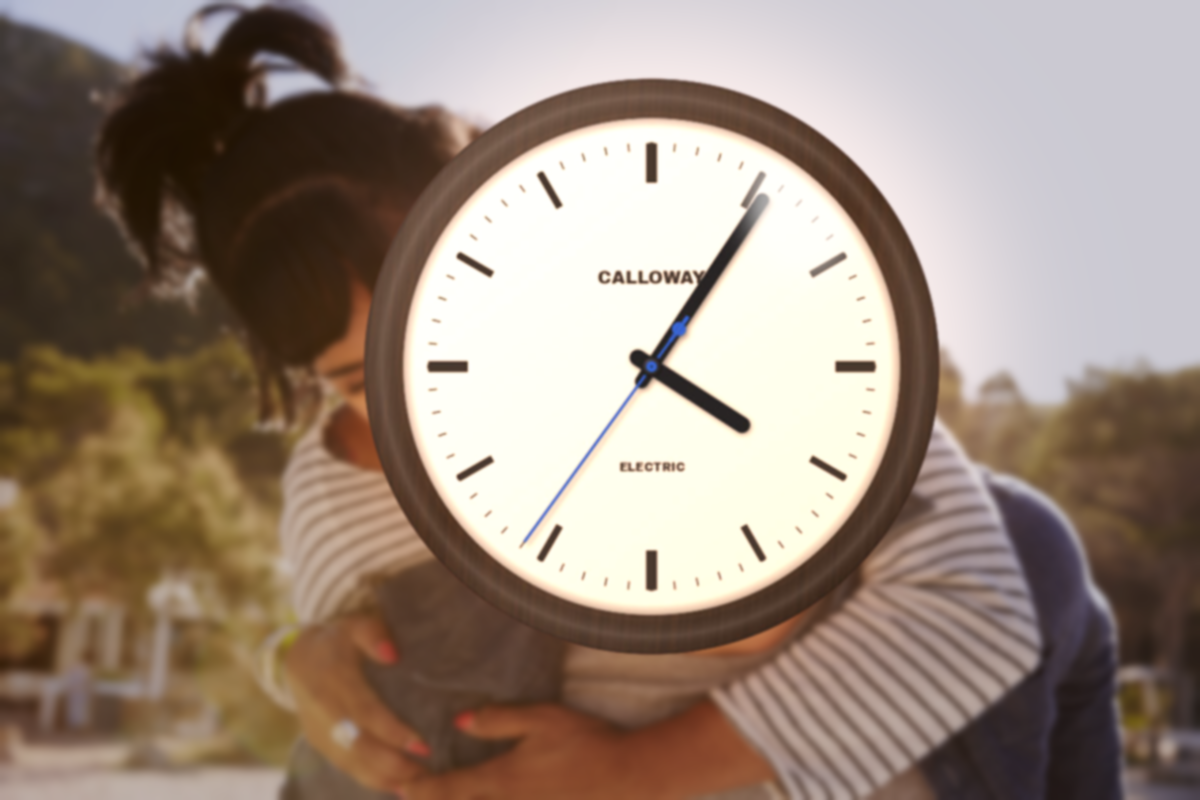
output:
4.05.36
